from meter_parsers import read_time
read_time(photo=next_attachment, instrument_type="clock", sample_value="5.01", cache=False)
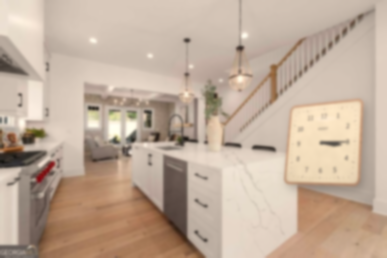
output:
3.15
